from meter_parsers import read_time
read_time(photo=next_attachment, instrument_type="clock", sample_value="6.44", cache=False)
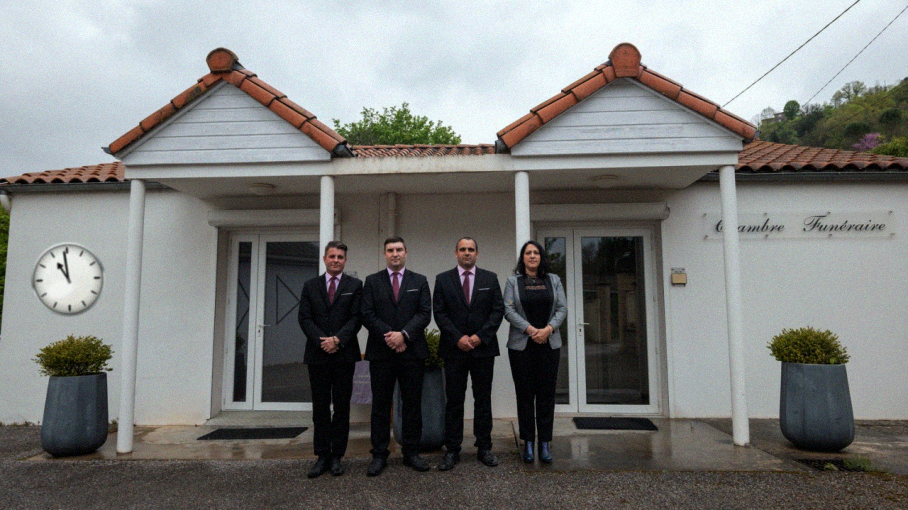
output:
10.59
